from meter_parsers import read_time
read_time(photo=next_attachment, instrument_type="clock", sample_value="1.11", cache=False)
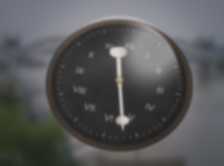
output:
11.27
